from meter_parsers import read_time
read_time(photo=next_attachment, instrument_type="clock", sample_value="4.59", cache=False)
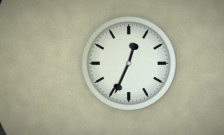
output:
12.34
